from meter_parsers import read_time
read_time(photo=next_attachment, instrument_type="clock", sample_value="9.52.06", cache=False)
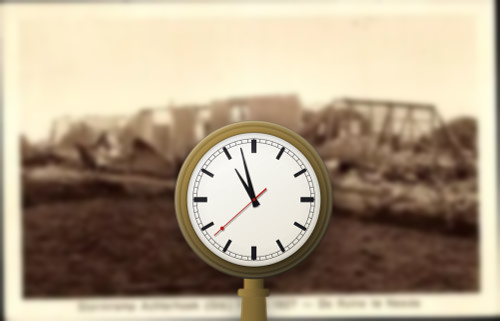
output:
10.57.38
